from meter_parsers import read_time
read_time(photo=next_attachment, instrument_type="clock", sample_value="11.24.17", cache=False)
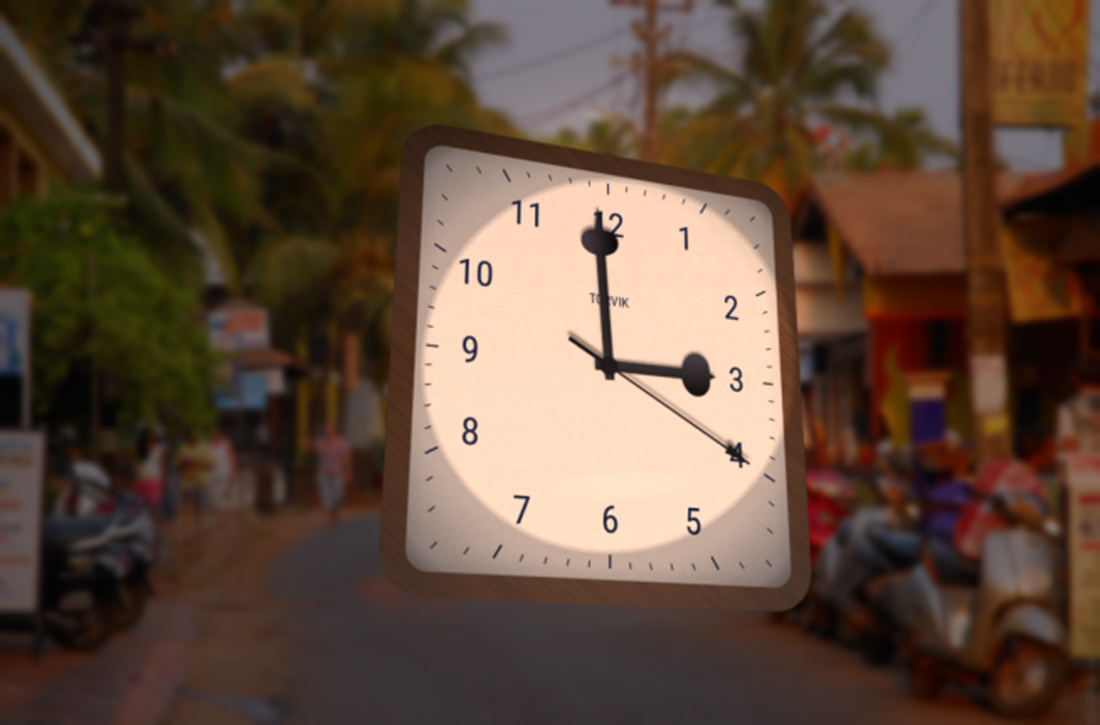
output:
2.59.20
